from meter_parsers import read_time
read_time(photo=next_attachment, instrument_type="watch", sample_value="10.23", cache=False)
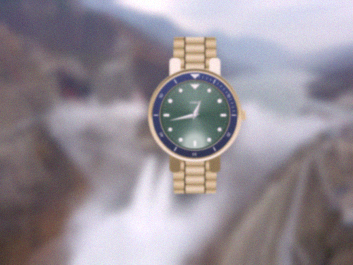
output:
12.43
